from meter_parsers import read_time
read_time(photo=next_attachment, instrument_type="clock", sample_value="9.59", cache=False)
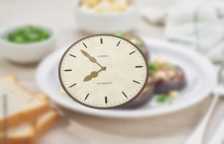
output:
7.53
